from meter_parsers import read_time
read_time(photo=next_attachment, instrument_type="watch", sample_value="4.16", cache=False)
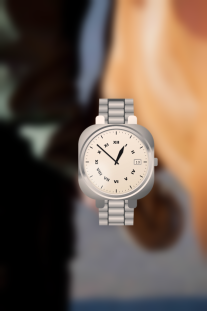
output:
12.52
